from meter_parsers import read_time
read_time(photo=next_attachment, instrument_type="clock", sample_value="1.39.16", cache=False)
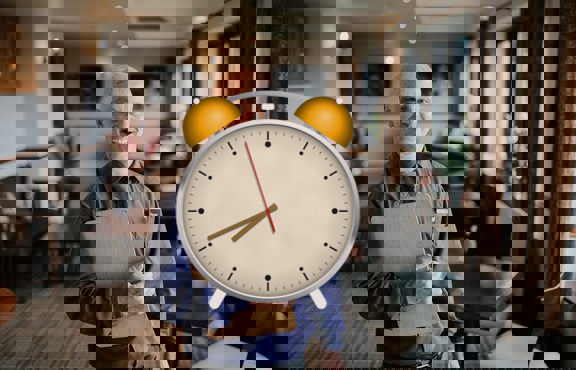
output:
7.40.57
